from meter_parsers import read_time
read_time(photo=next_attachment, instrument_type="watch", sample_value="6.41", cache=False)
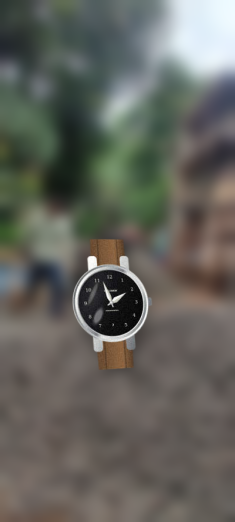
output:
1.57
